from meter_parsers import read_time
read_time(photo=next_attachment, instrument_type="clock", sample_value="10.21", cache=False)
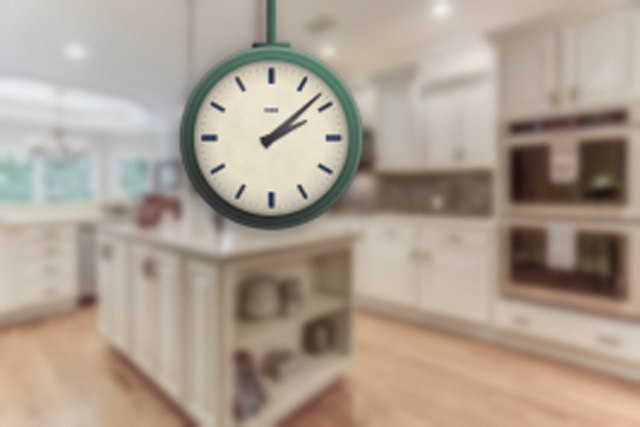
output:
2.08
